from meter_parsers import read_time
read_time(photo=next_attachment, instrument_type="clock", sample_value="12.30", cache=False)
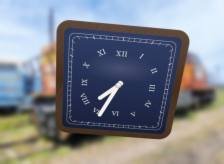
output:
7.34
